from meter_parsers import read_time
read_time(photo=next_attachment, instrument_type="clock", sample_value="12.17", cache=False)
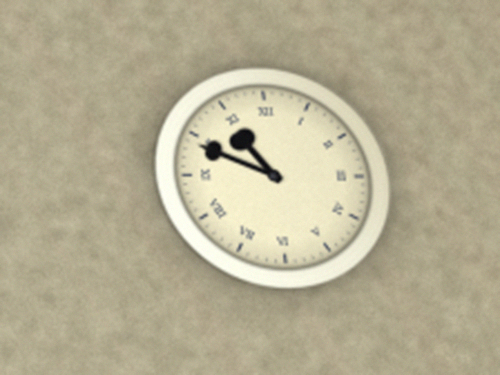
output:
10.49
